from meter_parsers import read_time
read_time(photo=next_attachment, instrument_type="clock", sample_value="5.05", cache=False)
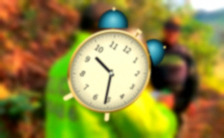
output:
9.26
